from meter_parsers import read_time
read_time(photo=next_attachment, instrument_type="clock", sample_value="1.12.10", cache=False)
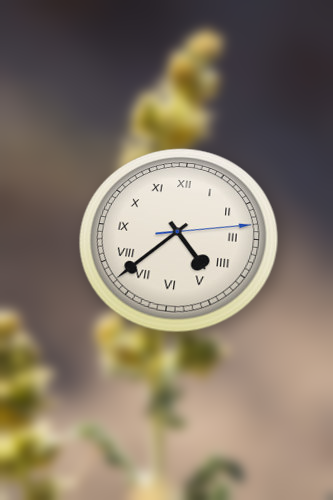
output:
4.37.13
